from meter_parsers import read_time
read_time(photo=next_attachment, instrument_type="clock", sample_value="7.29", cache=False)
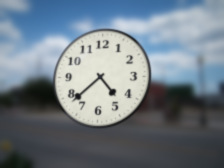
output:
4.38
